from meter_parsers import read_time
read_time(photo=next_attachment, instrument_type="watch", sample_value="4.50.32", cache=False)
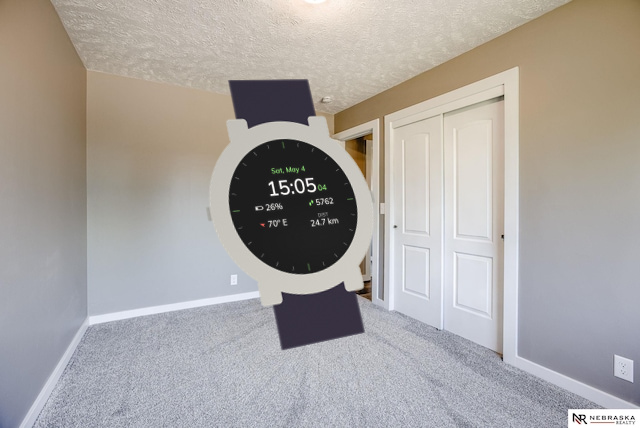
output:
15.05.04
